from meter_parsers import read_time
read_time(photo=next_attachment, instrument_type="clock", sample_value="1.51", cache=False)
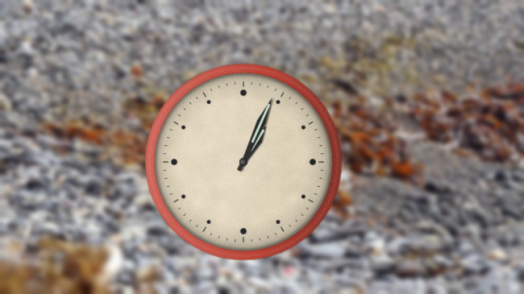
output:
1.04
